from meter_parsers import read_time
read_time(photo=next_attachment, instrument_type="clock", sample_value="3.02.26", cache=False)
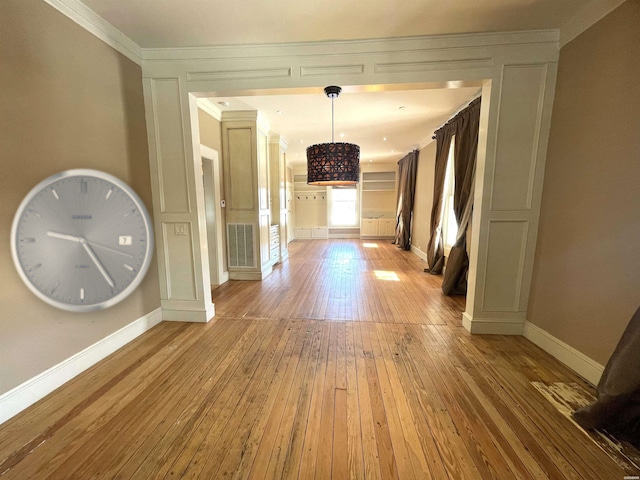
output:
9.24.18
